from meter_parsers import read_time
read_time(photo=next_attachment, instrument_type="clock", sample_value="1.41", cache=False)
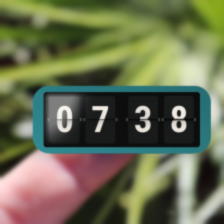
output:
7.38
